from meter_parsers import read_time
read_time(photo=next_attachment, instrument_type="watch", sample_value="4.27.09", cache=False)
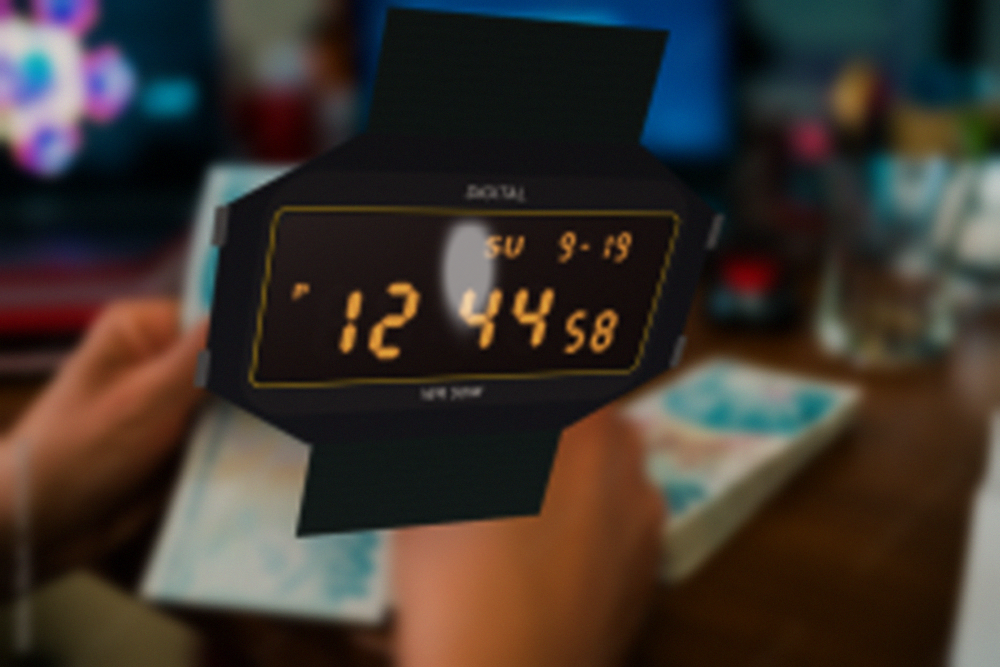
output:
12.44.58
